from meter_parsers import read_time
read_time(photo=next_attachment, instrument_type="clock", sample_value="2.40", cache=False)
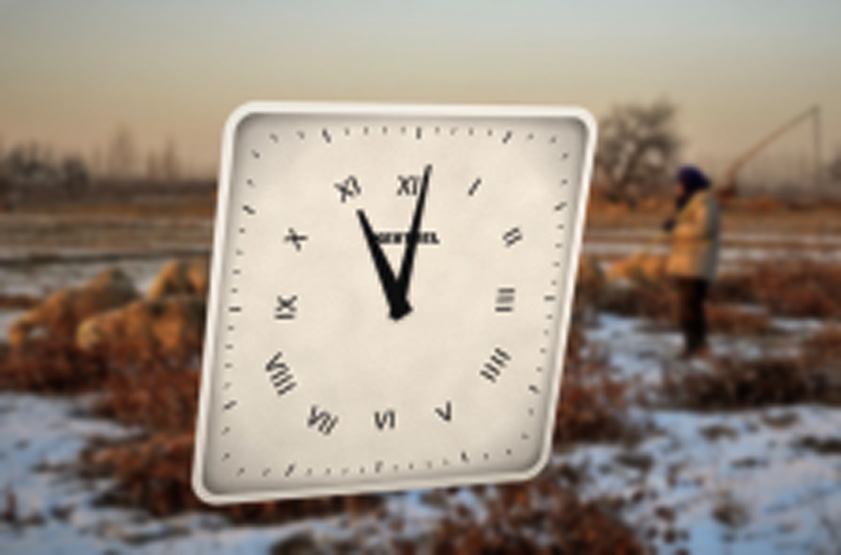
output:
11.01
